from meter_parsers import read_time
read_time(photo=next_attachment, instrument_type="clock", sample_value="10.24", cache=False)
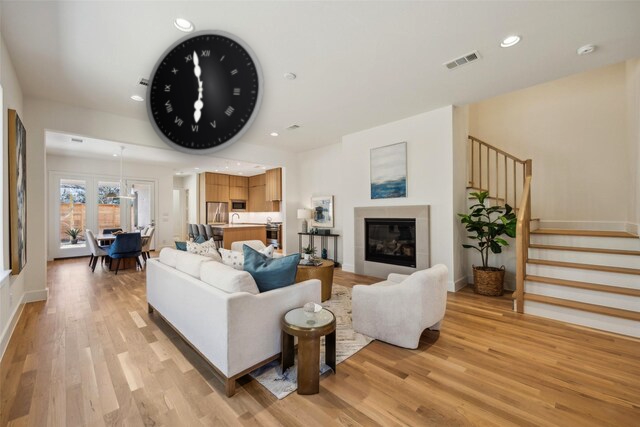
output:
5.57
